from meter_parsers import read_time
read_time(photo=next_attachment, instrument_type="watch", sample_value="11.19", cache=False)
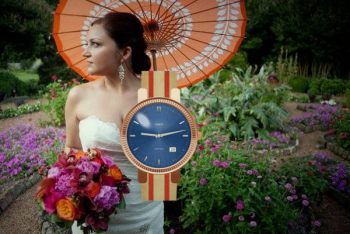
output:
9.13
